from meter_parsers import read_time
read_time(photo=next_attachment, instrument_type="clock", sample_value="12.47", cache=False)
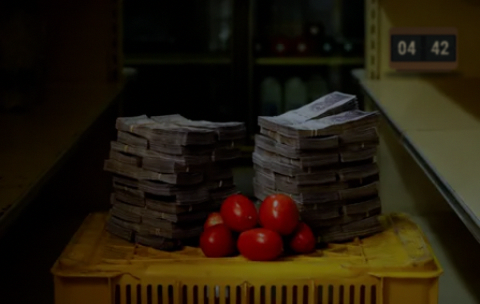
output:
4.42
